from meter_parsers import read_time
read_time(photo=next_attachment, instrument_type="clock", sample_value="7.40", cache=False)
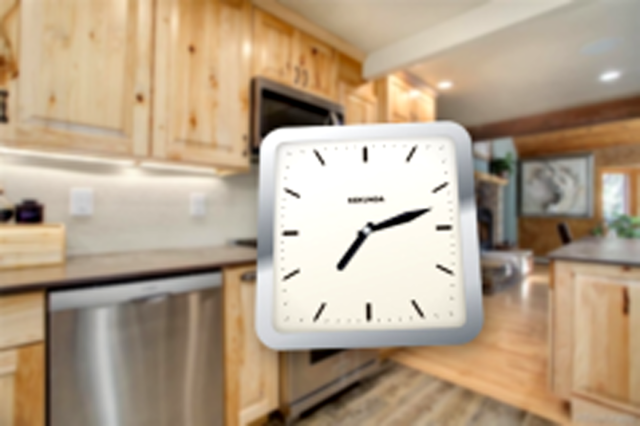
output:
7.12
